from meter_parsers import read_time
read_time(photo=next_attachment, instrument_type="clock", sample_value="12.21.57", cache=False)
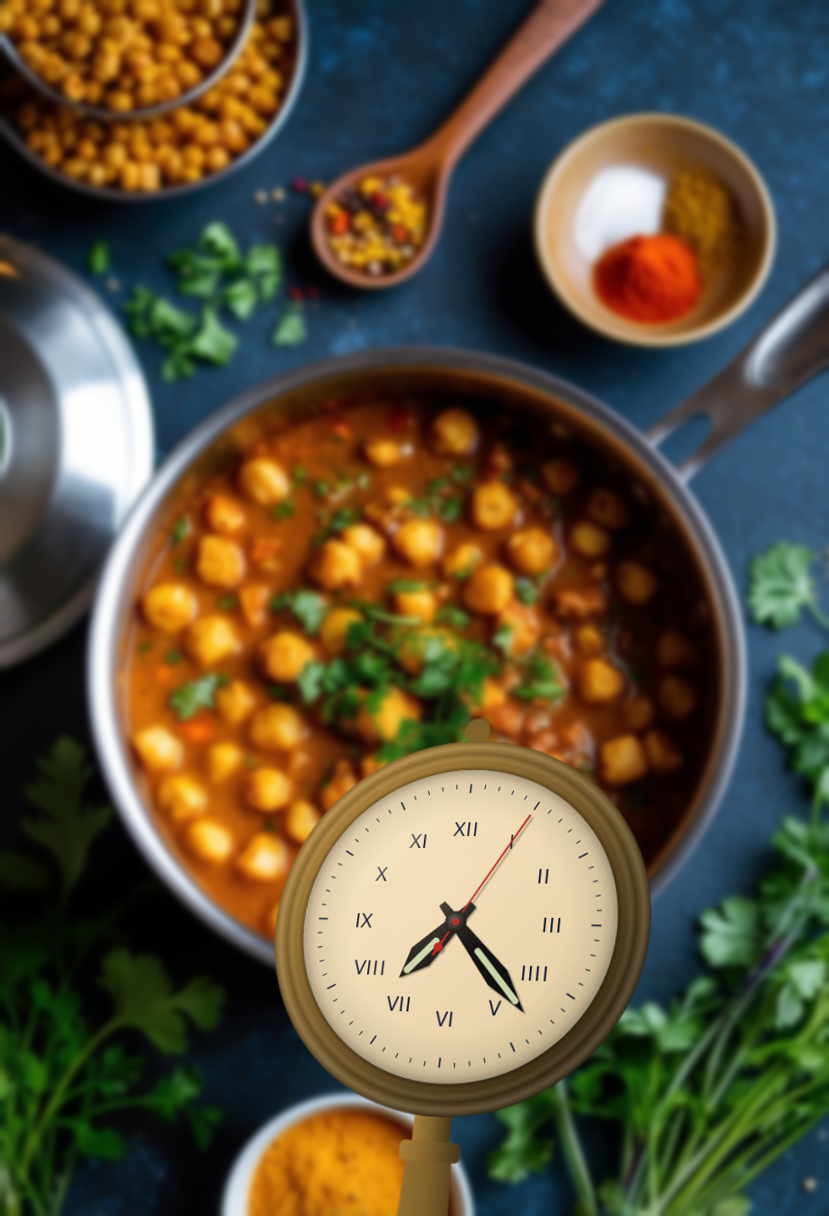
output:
7.23.05
